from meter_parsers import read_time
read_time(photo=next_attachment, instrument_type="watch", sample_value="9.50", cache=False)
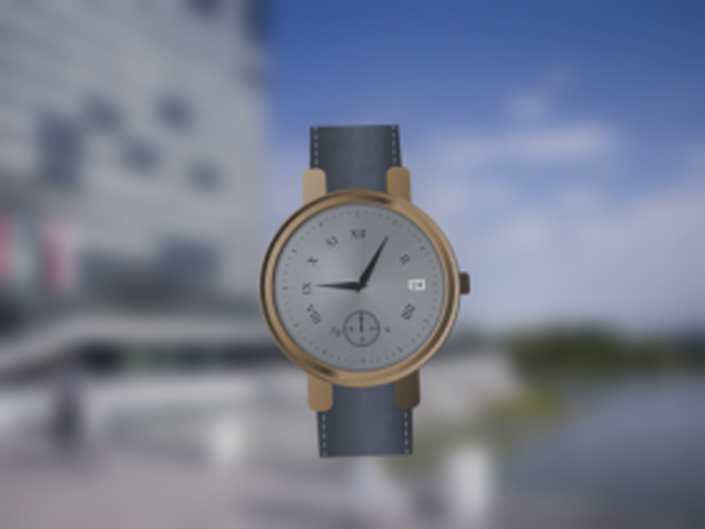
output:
9.05
